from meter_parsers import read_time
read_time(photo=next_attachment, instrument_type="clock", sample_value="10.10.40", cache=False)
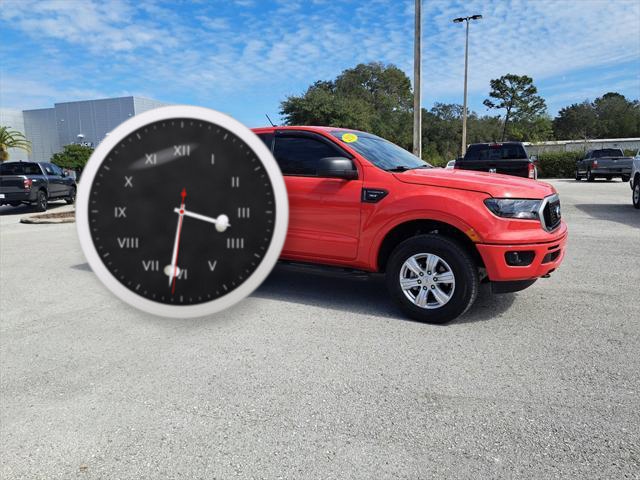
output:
3.31.31
